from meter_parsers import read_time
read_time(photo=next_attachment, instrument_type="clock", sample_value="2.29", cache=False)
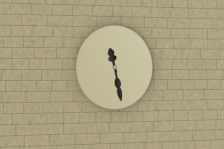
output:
11.28
